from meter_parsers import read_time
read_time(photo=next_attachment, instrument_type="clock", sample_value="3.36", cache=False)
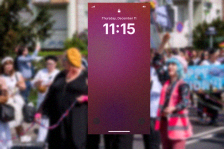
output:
11.15
